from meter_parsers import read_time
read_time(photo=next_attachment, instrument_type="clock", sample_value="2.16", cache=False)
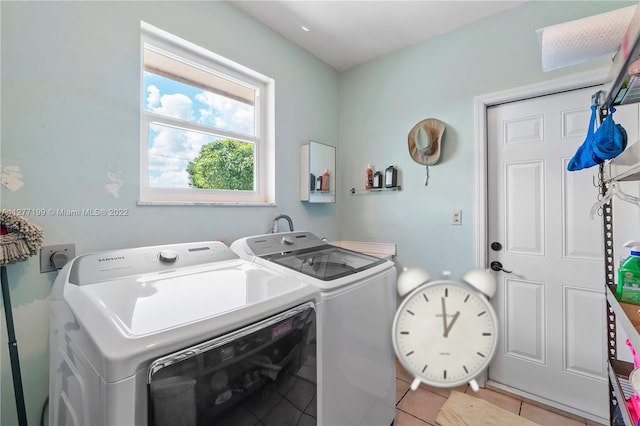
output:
12.59
